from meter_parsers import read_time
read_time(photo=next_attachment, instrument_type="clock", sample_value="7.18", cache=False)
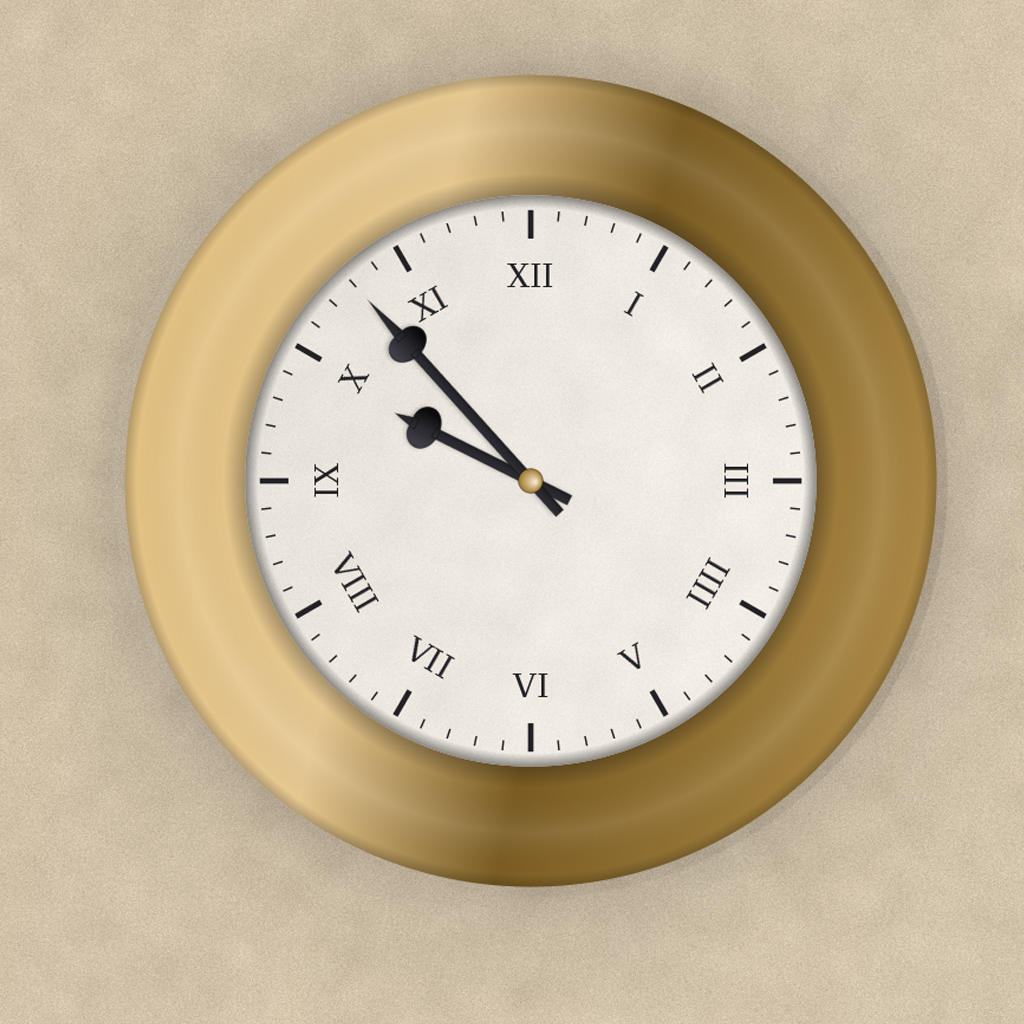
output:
9.53
